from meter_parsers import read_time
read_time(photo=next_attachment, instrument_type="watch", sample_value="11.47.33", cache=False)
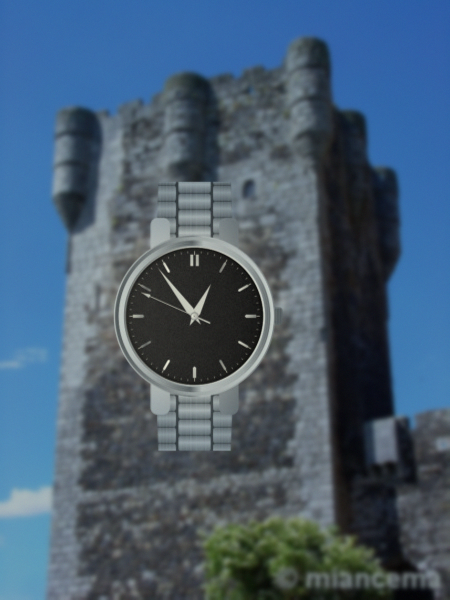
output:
12.53.49
